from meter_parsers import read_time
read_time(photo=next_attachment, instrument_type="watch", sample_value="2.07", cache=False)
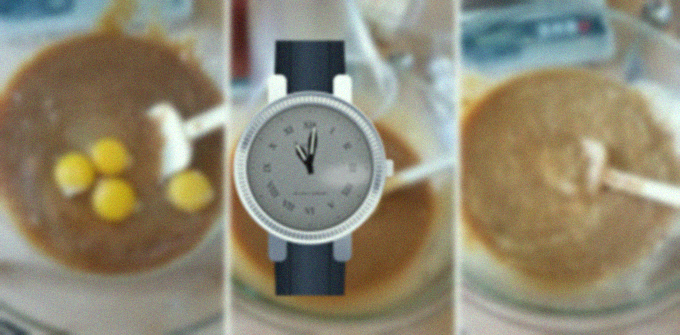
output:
11.01
